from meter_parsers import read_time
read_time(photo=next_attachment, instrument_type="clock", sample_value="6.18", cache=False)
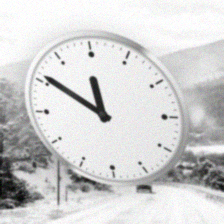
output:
11.51
